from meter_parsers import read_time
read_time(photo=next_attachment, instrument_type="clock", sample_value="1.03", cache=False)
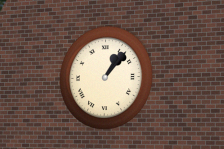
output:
1.07
